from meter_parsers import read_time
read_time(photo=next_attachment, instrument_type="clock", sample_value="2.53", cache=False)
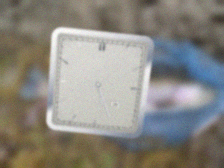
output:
5.26
